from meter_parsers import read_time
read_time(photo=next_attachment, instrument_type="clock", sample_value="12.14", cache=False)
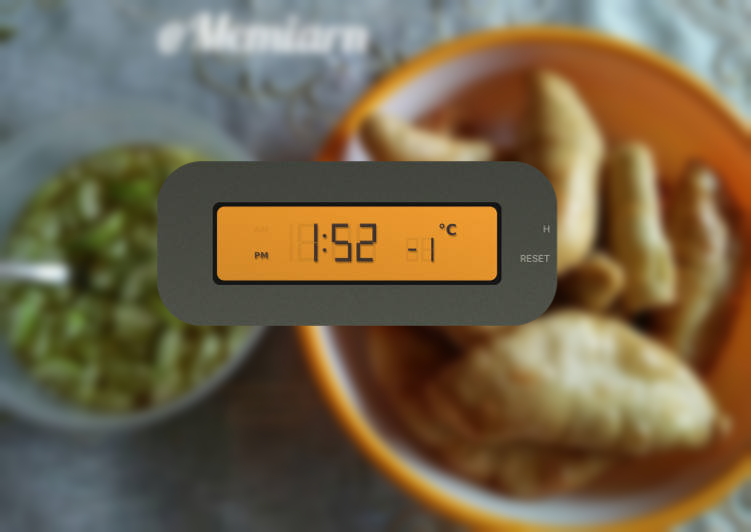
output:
1.52
